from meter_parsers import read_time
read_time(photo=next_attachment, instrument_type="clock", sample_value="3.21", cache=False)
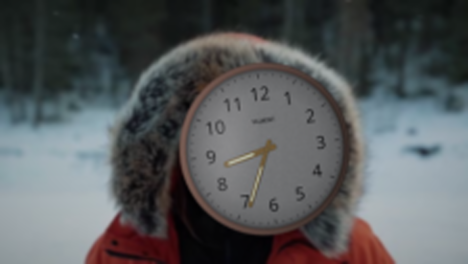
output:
8.34
